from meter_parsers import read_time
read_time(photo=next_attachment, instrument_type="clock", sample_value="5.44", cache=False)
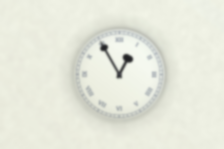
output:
12.55
